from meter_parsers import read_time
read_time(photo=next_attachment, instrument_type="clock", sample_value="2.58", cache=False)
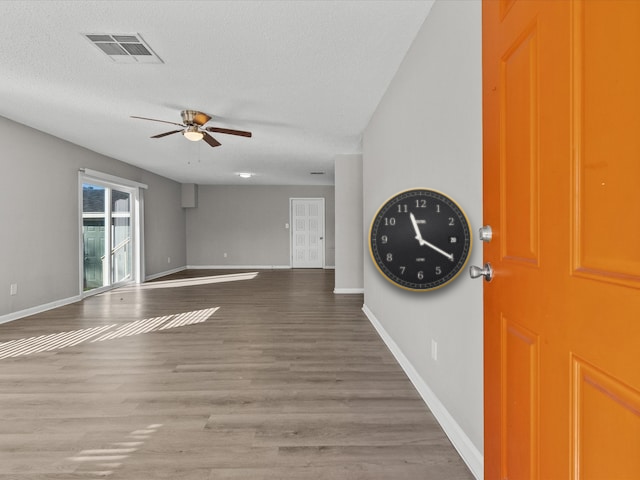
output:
11.20
